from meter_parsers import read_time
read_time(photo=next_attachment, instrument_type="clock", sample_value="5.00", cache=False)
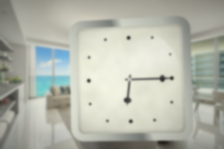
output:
6.15
